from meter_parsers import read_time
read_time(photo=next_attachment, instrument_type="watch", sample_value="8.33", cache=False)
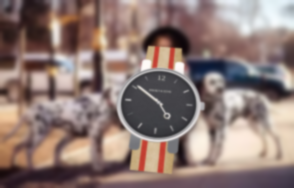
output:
4.51
